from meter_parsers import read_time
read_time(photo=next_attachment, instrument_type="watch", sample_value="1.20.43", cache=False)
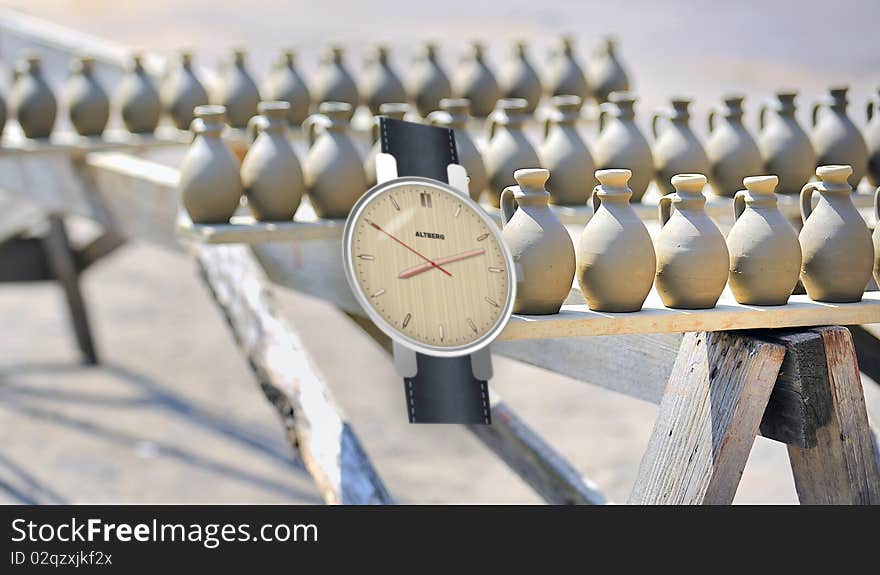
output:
8.11.50
